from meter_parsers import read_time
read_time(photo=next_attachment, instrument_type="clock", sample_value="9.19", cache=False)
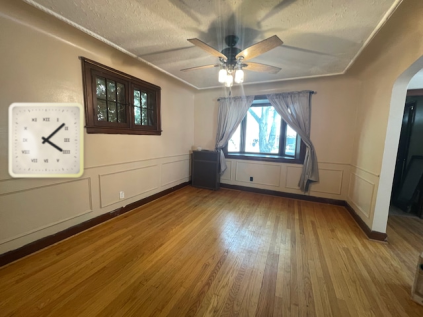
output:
4.08
